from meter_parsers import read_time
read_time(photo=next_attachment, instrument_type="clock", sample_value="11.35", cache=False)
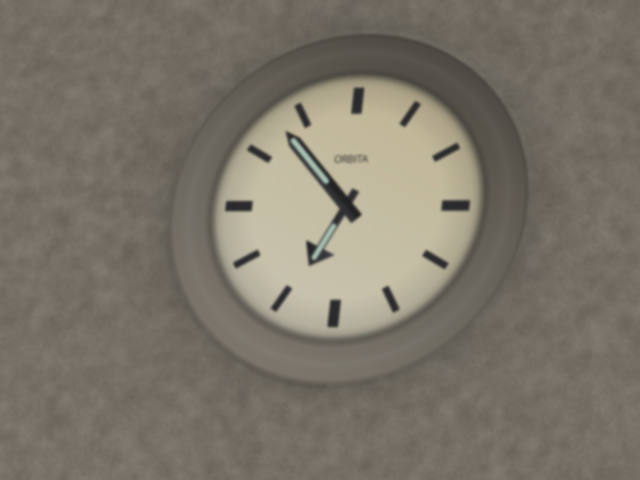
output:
6.53
